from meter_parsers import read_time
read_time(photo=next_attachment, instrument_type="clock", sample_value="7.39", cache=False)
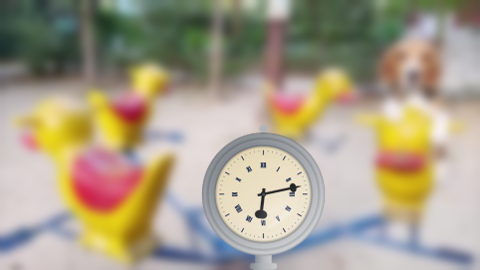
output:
6.13
